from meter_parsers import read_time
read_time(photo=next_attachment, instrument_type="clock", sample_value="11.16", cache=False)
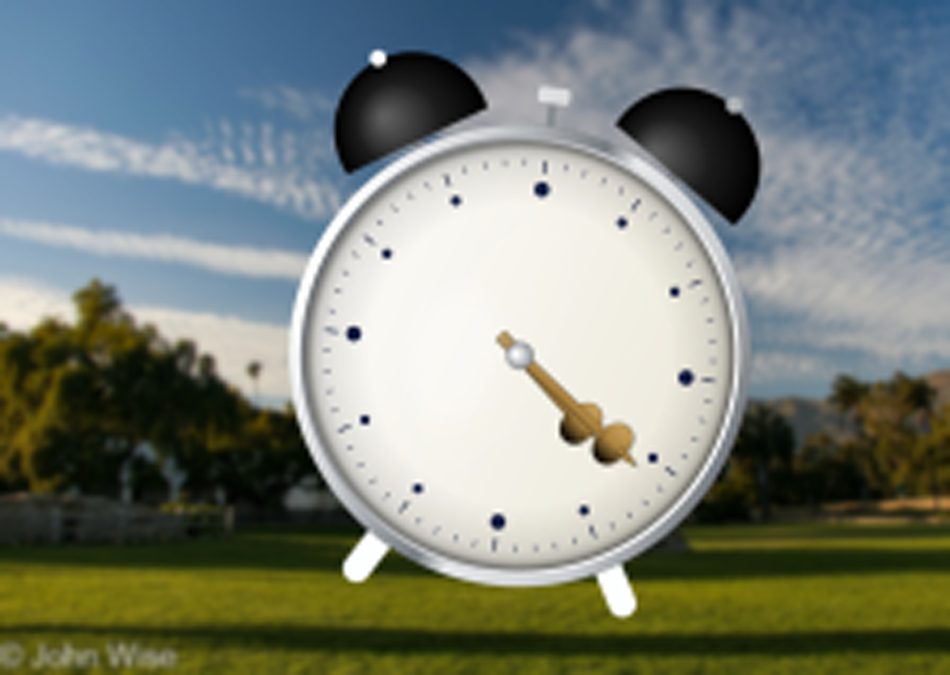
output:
4.21
